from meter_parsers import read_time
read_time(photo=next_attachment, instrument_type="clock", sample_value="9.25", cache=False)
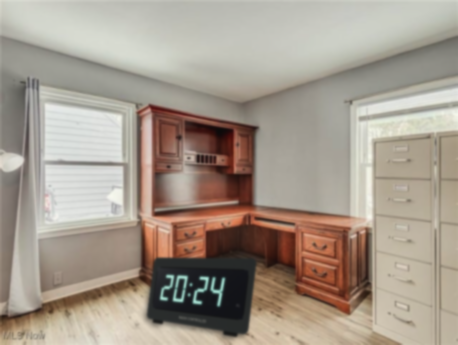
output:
20.24
